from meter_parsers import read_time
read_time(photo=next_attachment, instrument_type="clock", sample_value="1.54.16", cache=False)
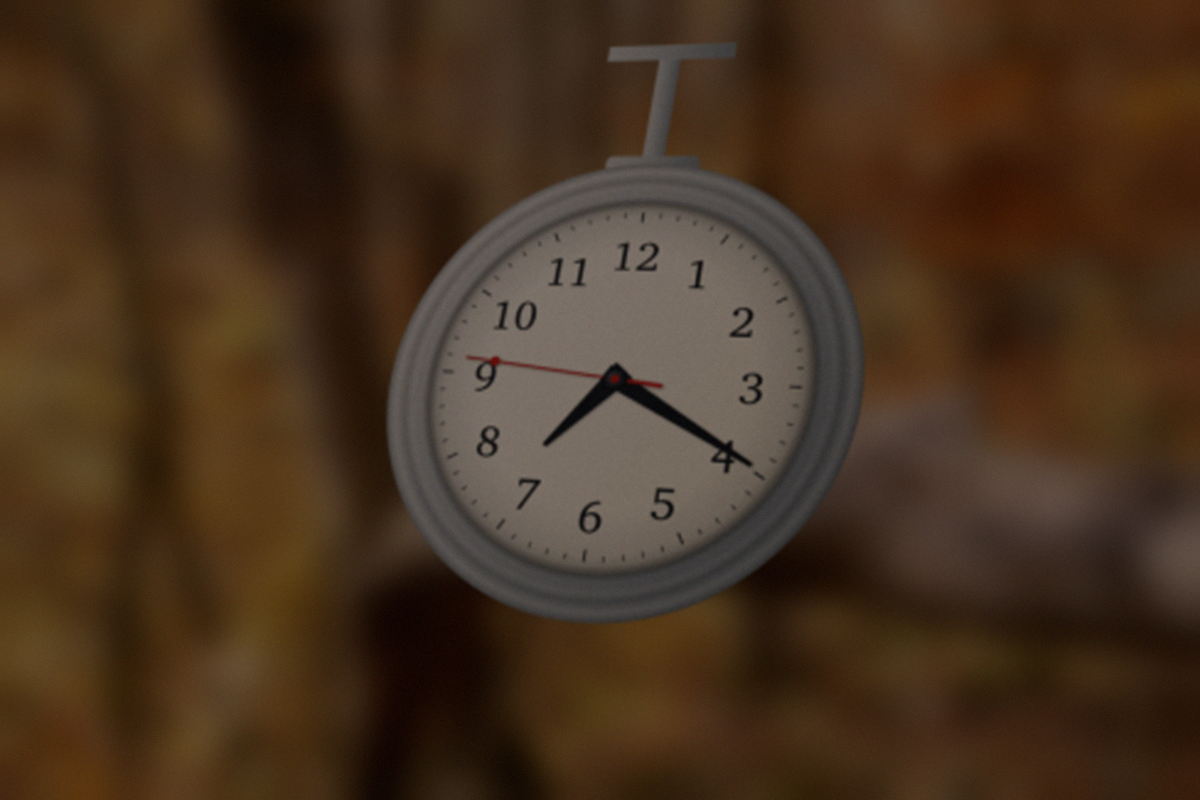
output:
7.19.46
